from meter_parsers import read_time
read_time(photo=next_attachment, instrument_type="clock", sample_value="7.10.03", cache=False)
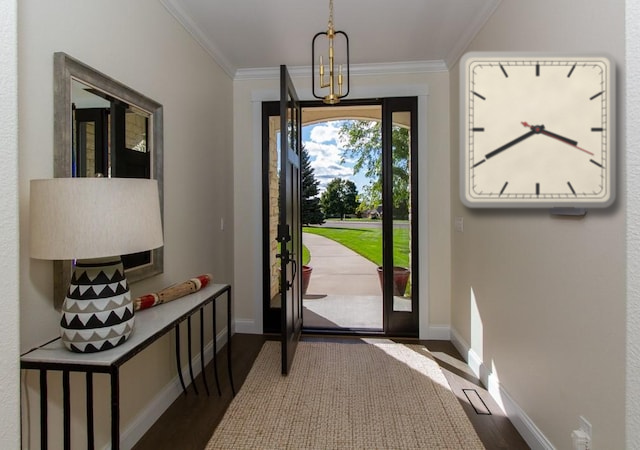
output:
3.40.19
